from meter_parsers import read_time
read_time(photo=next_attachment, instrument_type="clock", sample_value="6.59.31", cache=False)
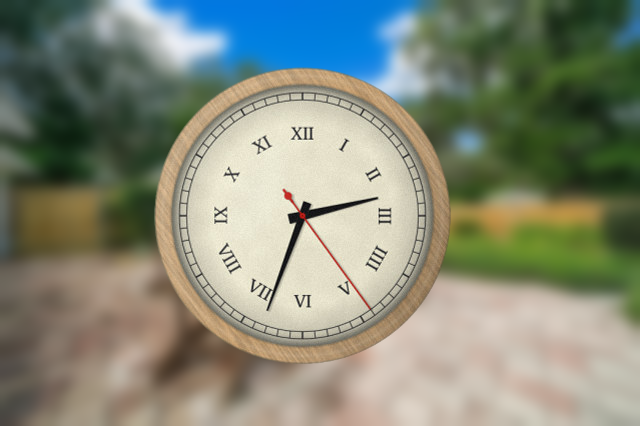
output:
2.33.24
